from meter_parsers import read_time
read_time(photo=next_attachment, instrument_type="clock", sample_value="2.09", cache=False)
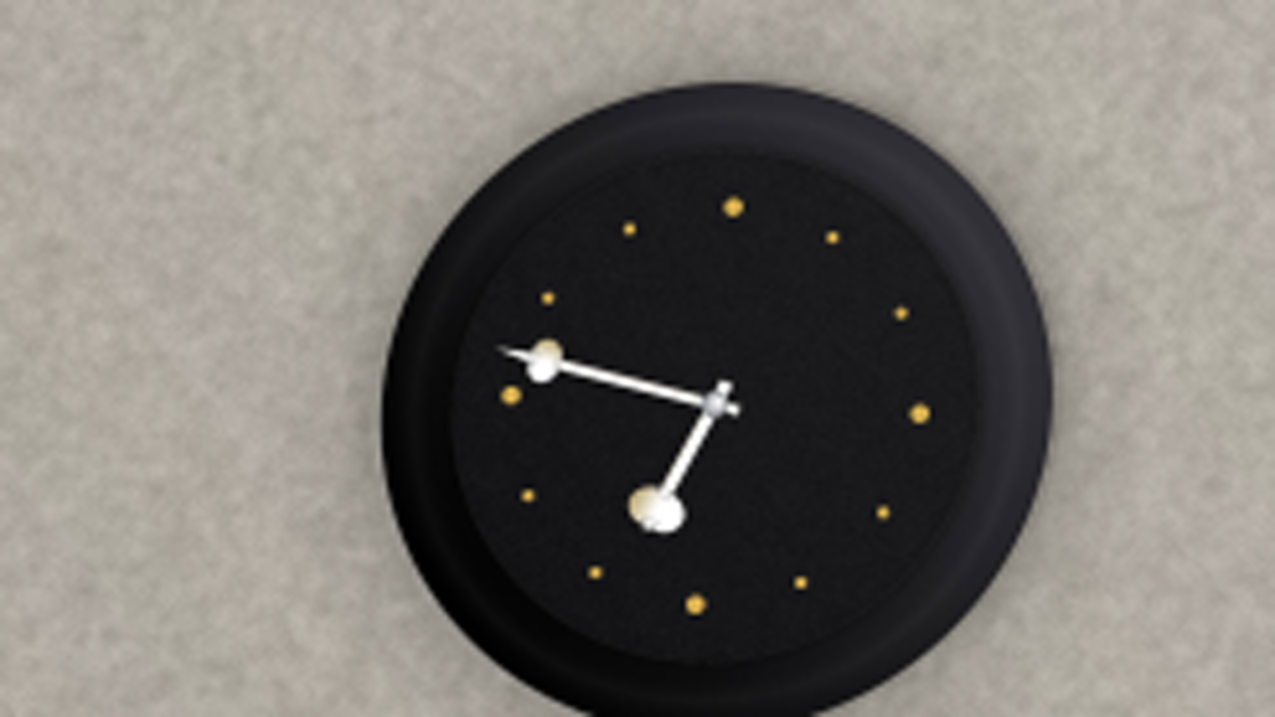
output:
6.47
